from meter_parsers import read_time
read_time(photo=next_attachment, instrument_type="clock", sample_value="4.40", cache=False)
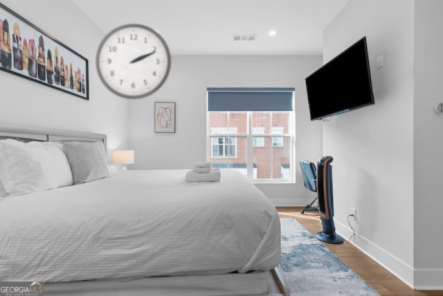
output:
2.11
